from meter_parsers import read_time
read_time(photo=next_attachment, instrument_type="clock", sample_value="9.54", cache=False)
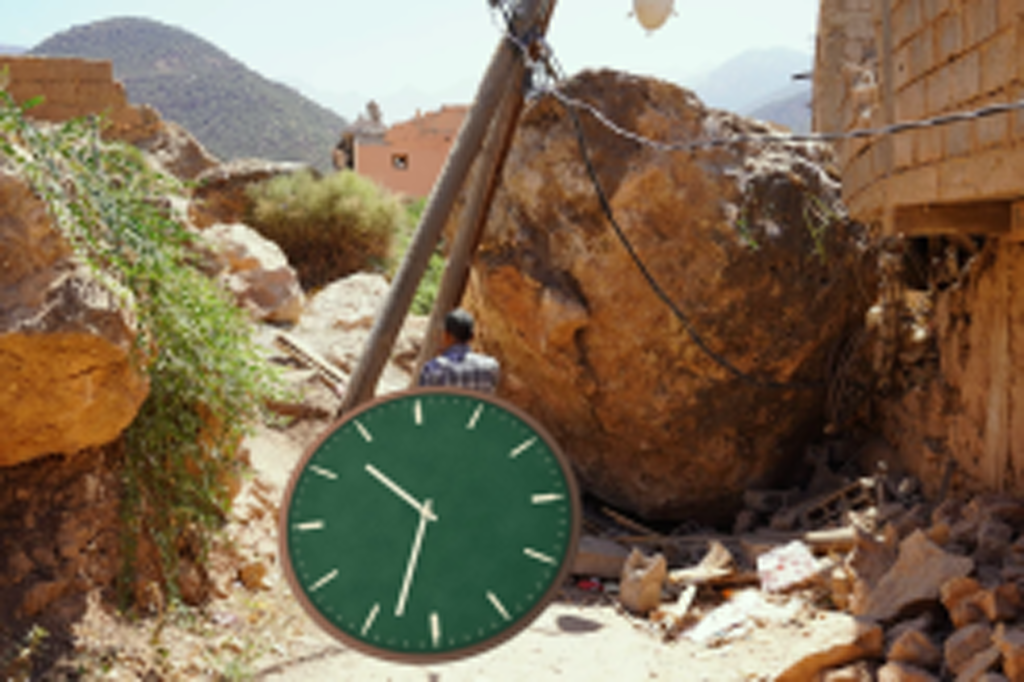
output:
10.33
